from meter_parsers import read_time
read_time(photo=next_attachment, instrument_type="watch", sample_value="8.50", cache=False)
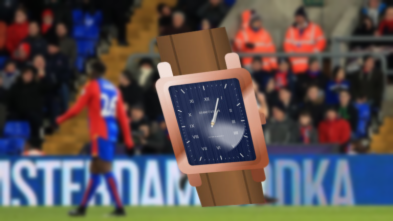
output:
1.04
